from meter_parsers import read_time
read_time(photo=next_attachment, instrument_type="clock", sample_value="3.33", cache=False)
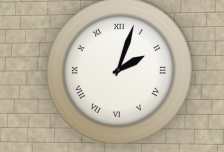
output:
2.03
